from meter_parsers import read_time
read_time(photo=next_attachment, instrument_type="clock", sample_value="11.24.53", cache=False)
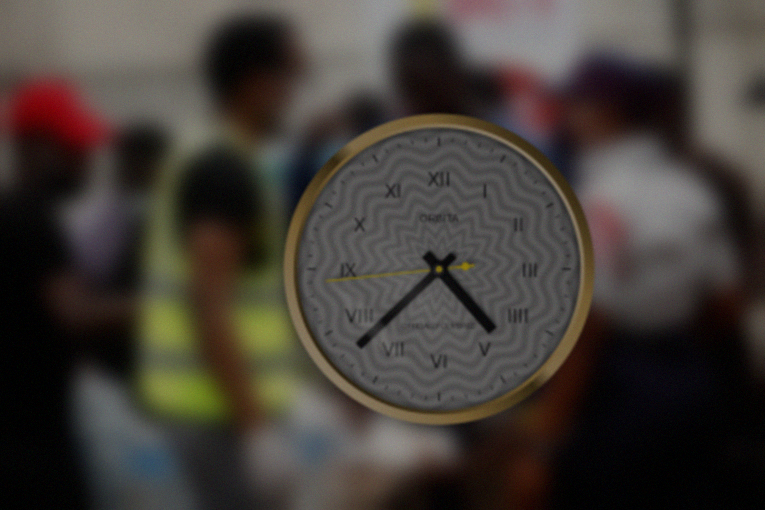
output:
4.37.44
